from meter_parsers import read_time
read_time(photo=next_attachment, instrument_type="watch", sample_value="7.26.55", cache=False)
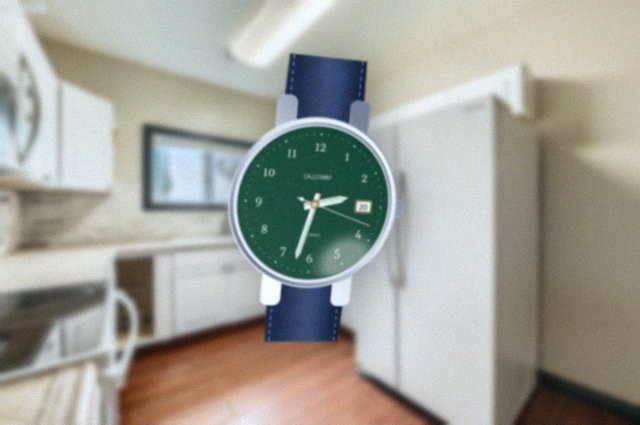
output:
2.32.18
